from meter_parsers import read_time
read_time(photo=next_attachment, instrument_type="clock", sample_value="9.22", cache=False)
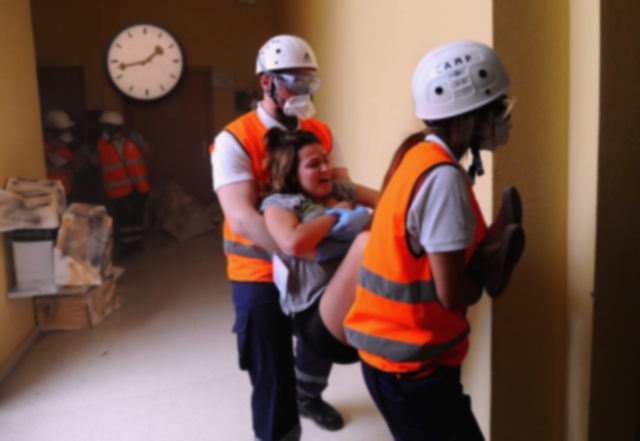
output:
1.43
